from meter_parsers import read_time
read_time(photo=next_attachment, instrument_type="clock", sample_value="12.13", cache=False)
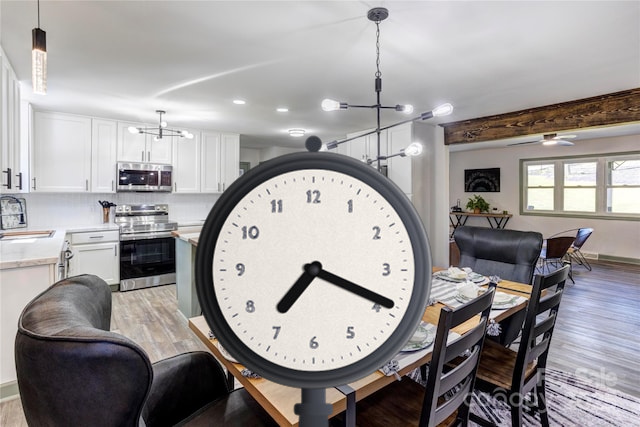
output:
7.19
